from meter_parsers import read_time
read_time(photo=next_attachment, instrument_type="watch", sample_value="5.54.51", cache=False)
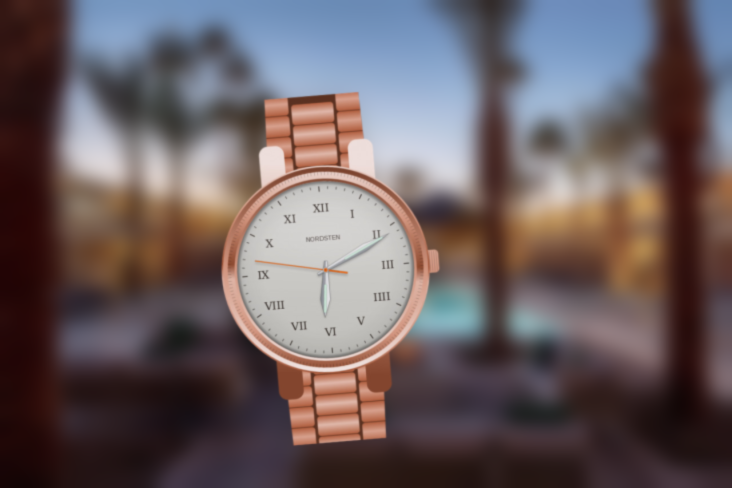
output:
6.10.47
